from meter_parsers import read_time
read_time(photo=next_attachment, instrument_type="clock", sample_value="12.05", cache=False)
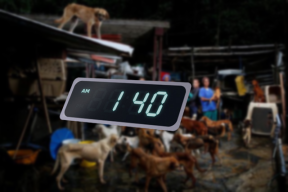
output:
1.40
